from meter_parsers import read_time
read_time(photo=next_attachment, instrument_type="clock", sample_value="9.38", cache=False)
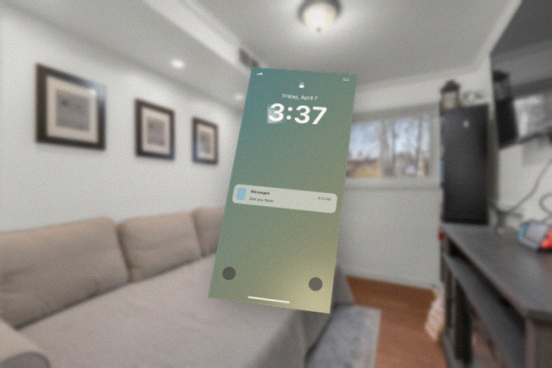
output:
3.37
